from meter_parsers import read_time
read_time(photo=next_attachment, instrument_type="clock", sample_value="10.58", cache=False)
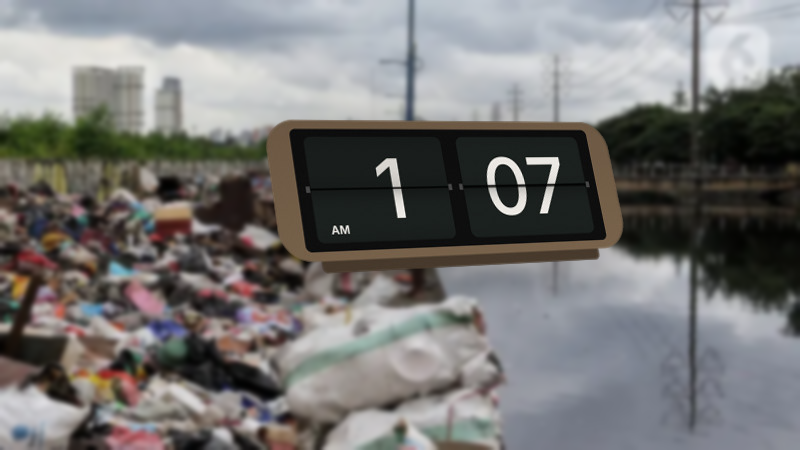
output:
1.07
